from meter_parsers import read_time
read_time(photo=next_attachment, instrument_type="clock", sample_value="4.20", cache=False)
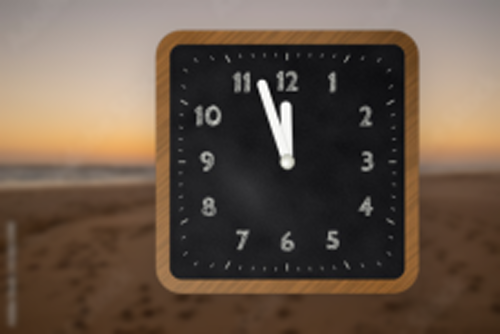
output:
11.57
